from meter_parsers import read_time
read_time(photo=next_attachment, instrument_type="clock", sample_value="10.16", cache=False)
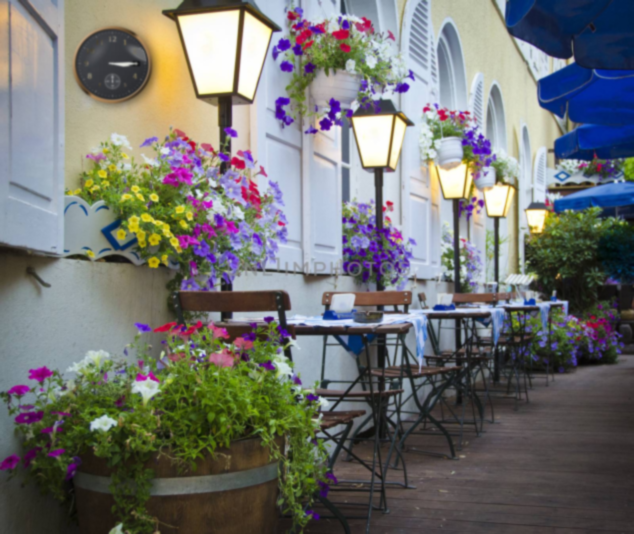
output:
3.15
